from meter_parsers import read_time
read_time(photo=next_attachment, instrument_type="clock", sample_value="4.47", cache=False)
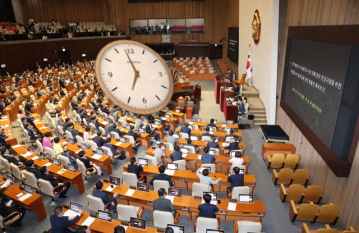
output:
6.58
